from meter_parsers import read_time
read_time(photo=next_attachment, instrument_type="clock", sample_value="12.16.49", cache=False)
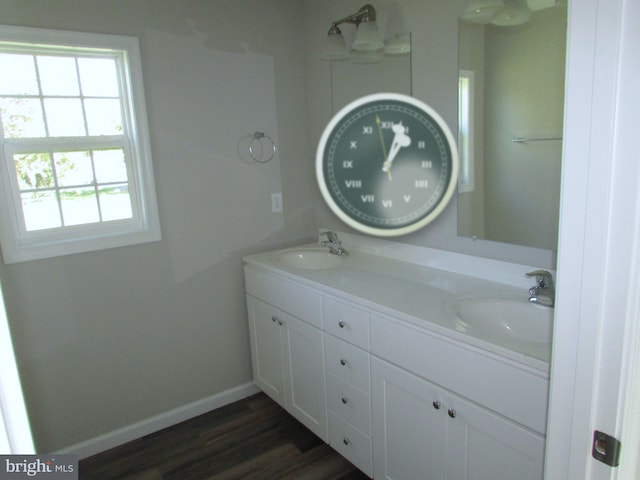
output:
1.02.58
